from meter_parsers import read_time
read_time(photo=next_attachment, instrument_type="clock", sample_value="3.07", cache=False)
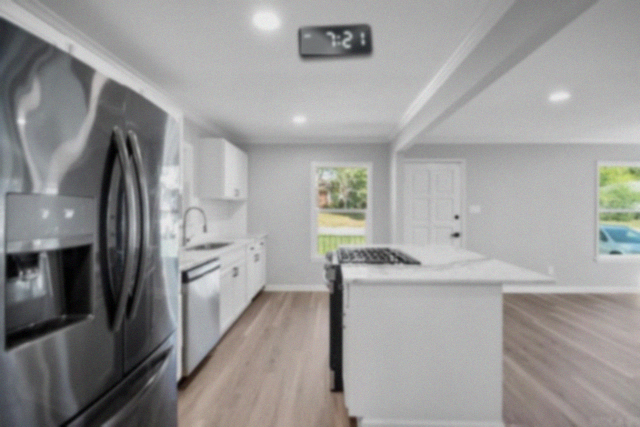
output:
7.21
